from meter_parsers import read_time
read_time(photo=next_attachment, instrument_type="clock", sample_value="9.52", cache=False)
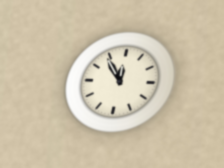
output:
11.54
